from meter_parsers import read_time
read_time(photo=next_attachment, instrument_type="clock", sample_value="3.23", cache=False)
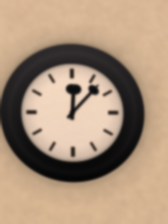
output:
12.07
